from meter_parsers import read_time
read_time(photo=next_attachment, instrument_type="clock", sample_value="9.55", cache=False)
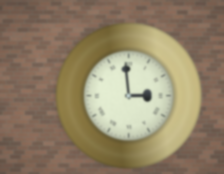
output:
2.59
